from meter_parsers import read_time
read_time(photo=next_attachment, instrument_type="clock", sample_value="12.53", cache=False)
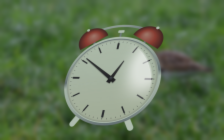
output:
12.51
